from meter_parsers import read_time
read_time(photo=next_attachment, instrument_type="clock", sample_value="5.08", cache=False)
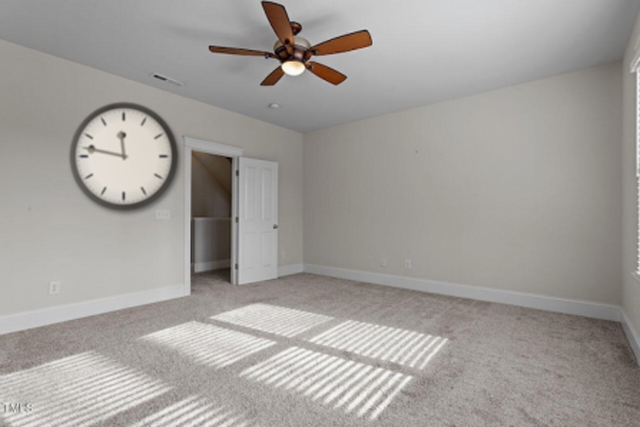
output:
11.47
